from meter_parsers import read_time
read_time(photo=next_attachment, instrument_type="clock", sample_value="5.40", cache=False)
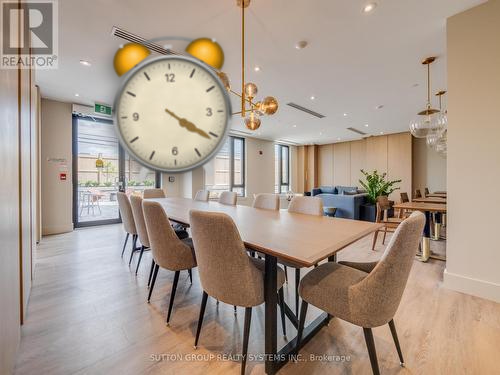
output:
4.21
